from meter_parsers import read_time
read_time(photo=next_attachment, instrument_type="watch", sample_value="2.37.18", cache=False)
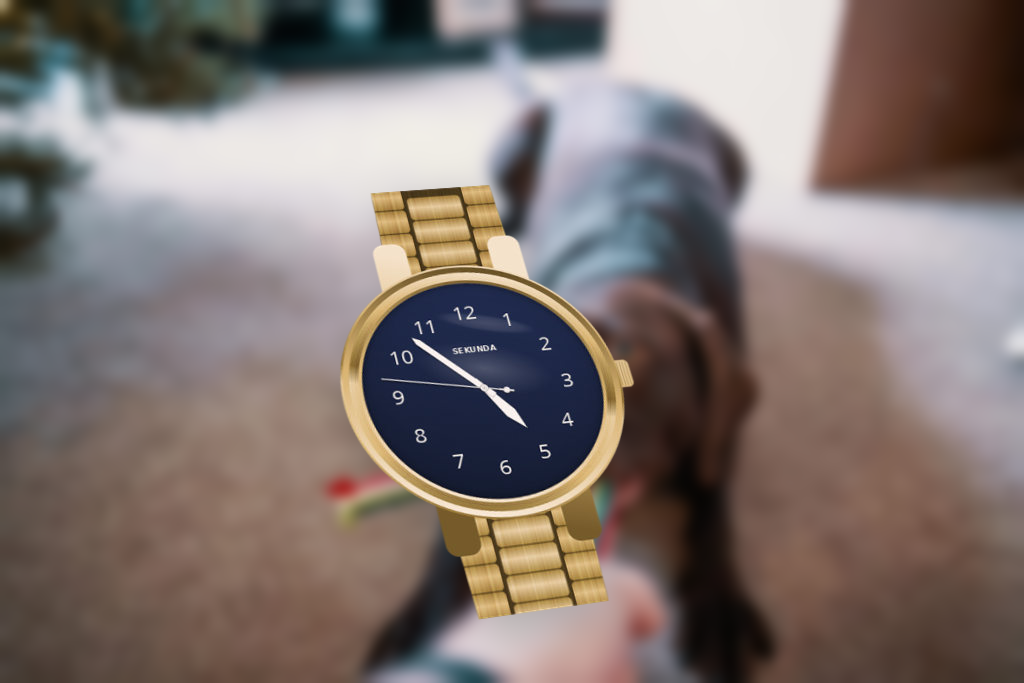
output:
4.52.47
